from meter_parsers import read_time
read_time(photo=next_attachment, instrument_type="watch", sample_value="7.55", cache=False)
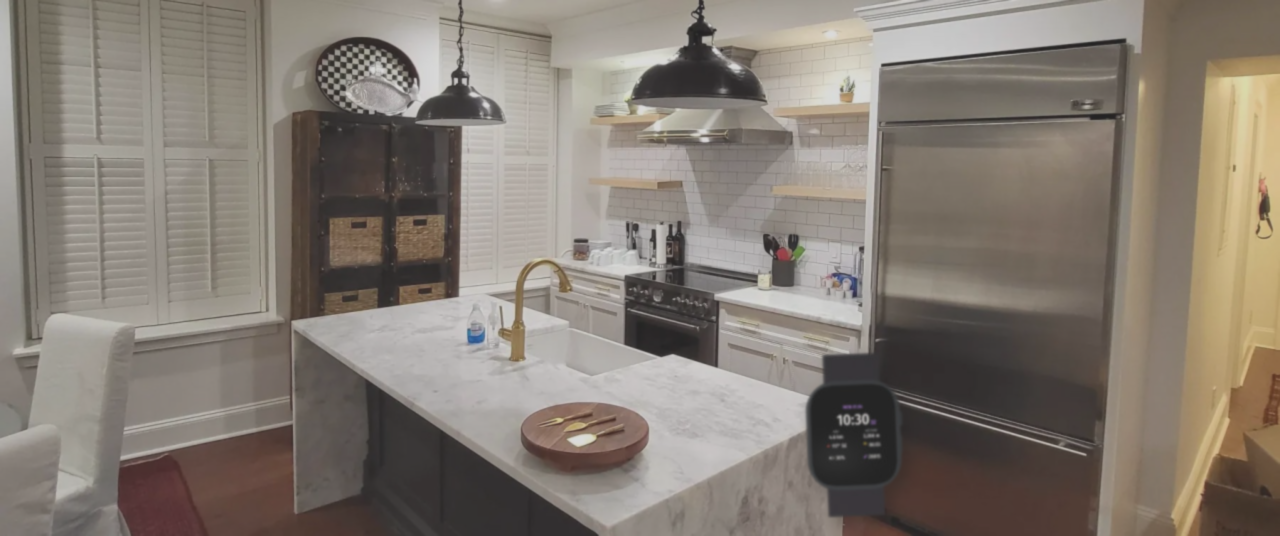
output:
10.30
